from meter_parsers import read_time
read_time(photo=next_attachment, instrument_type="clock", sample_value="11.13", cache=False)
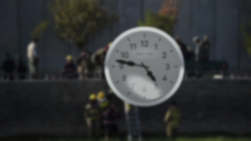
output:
4.47
